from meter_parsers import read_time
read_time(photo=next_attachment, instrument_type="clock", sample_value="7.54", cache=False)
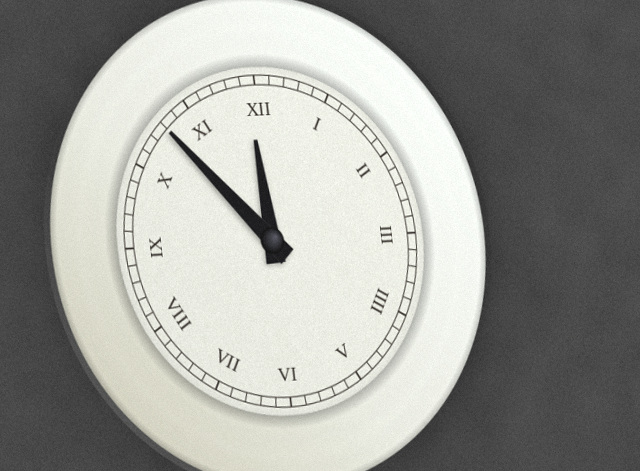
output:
11.53
